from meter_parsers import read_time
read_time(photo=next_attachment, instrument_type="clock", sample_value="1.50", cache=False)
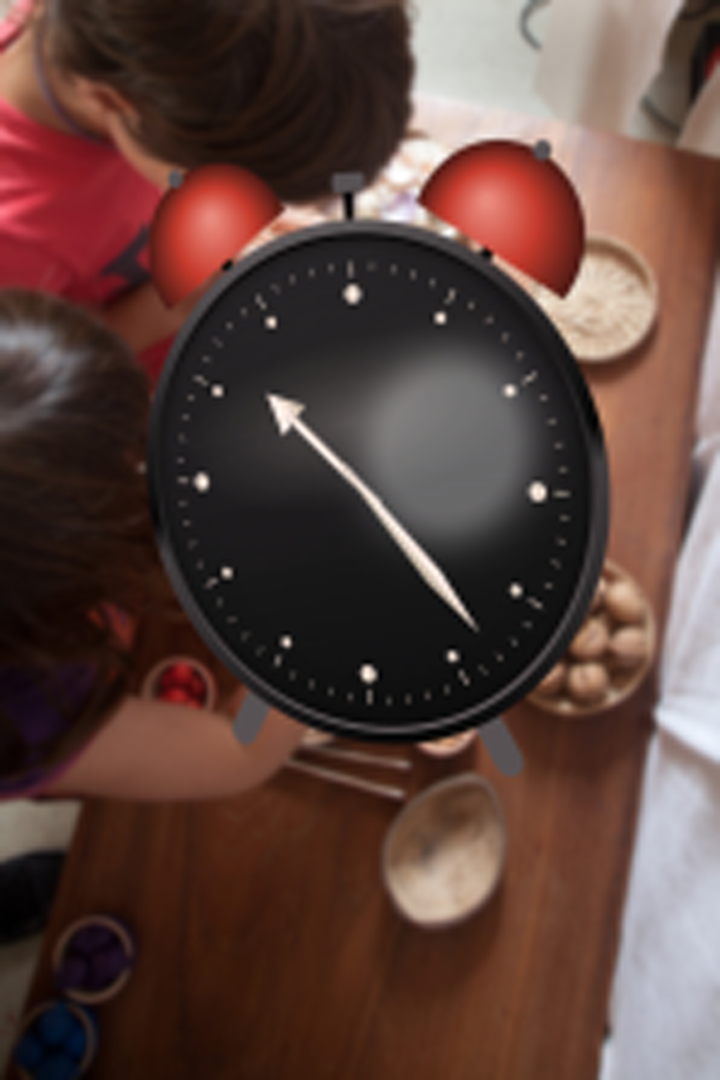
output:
10.23
